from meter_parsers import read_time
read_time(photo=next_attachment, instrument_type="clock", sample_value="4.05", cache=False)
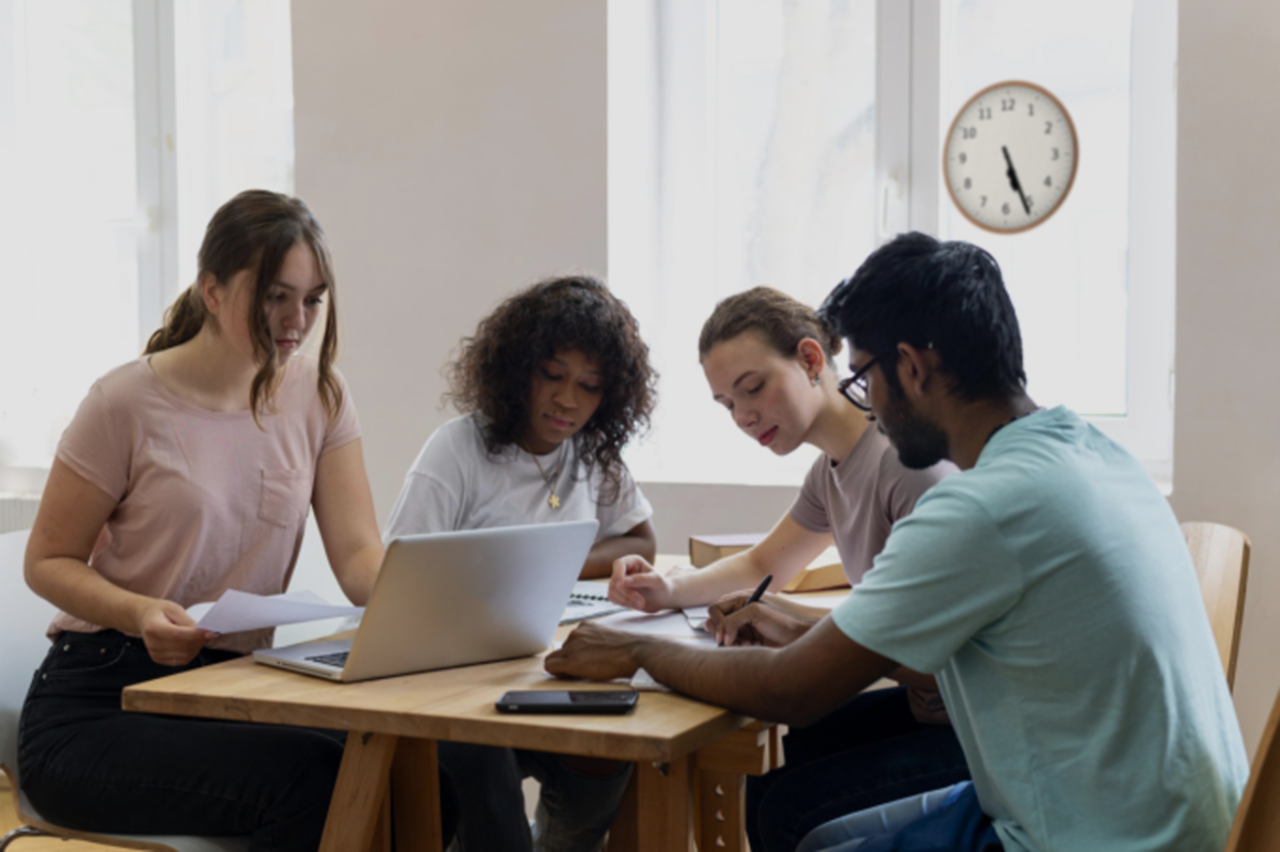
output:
5.26
